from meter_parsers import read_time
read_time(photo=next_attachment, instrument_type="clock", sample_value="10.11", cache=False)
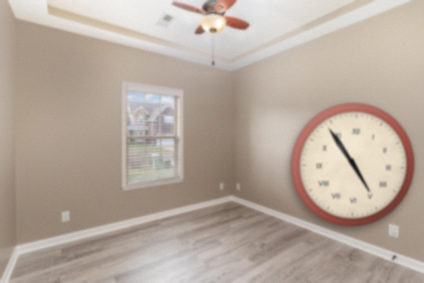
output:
4.54
